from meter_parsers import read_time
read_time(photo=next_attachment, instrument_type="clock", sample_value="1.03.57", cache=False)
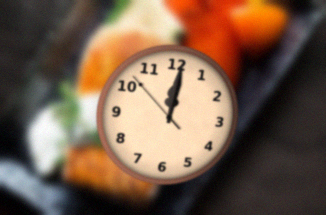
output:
12.00.52
